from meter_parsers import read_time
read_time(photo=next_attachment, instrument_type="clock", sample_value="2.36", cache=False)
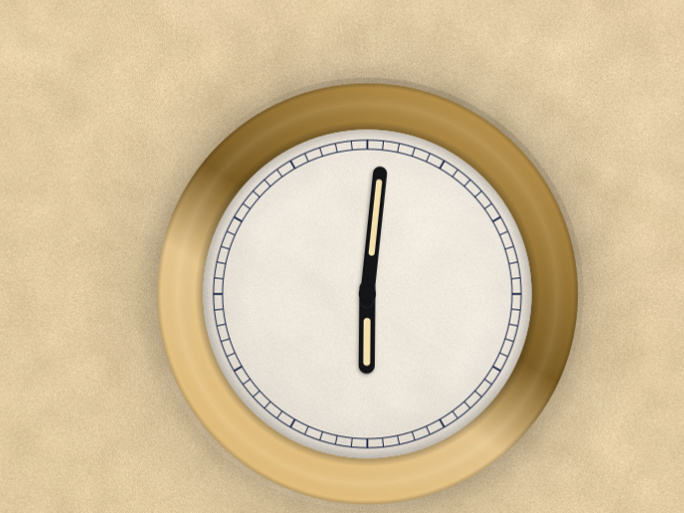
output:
6.01
